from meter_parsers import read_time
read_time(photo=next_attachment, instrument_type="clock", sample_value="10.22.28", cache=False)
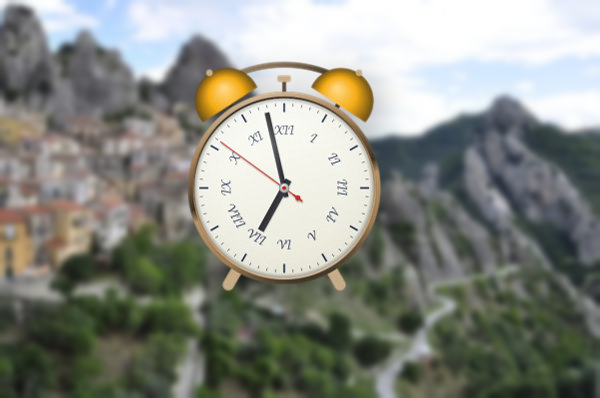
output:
6.57.51
